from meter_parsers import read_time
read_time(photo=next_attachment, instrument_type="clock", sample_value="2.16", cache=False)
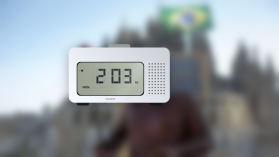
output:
2.03
